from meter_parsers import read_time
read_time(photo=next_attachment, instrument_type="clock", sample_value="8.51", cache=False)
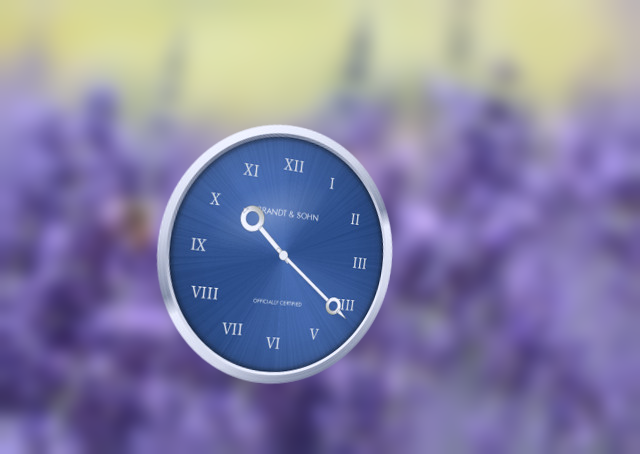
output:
10.21
